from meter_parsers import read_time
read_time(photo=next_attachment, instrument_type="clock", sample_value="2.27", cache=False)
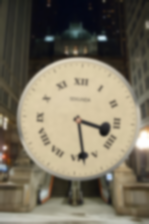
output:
3.28
